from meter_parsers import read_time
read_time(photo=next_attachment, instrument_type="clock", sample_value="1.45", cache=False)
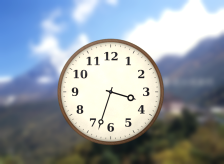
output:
3.33
